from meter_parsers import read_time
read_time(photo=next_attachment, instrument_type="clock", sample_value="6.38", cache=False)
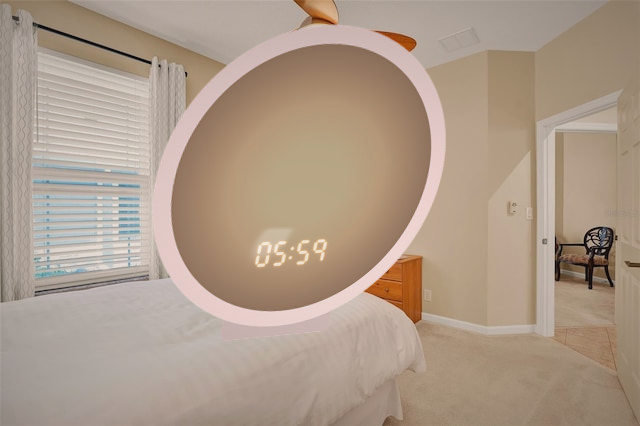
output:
5.59
